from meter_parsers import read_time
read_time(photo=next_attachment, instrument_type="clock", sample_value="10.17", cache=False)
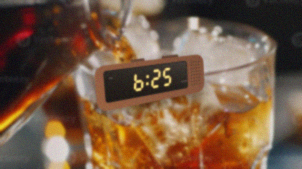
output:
6.25
